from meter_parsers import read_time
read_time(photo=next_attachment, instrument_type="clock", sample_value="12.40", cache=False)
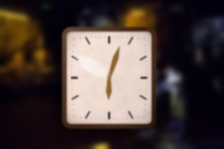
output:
6.03
